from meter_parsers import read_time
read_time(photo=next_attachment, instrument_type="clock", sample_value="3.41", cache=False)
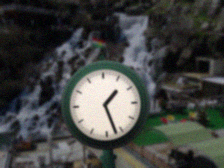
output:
1.27
